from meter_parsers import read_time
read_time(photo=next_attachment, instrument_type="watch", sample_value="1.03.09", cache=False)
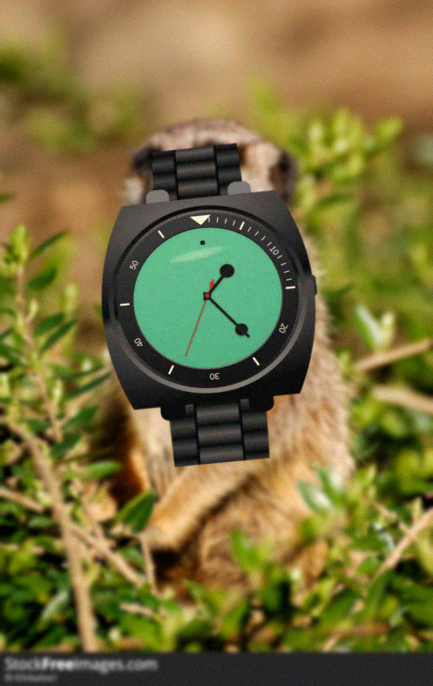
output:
1.23.34
